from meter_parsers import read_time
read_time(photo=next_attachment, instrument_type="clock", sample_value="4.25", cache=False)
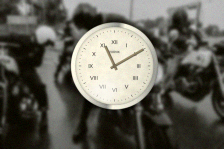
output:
11.10
